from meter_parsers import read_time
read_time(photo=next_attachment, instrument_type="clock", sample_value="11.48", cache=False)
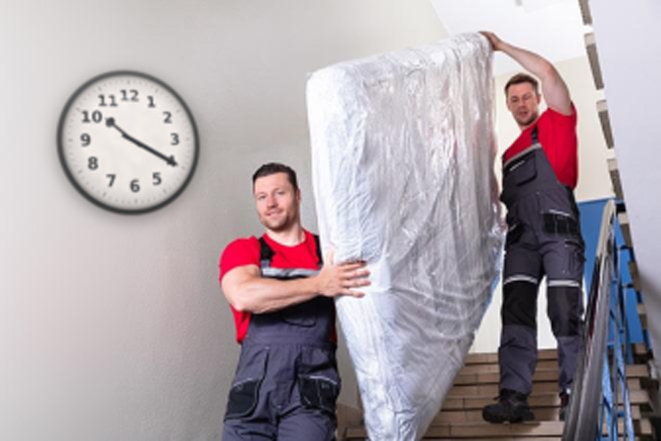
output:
10.20
